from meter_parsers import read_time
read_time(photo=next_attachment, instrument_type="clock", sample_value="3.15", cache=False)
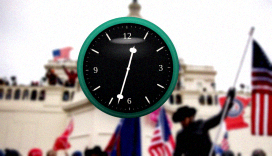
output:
12.33
